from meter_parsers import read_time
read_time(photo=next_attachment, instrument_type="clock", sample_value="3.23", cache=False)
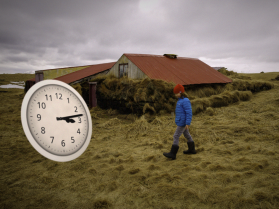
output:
3.13
